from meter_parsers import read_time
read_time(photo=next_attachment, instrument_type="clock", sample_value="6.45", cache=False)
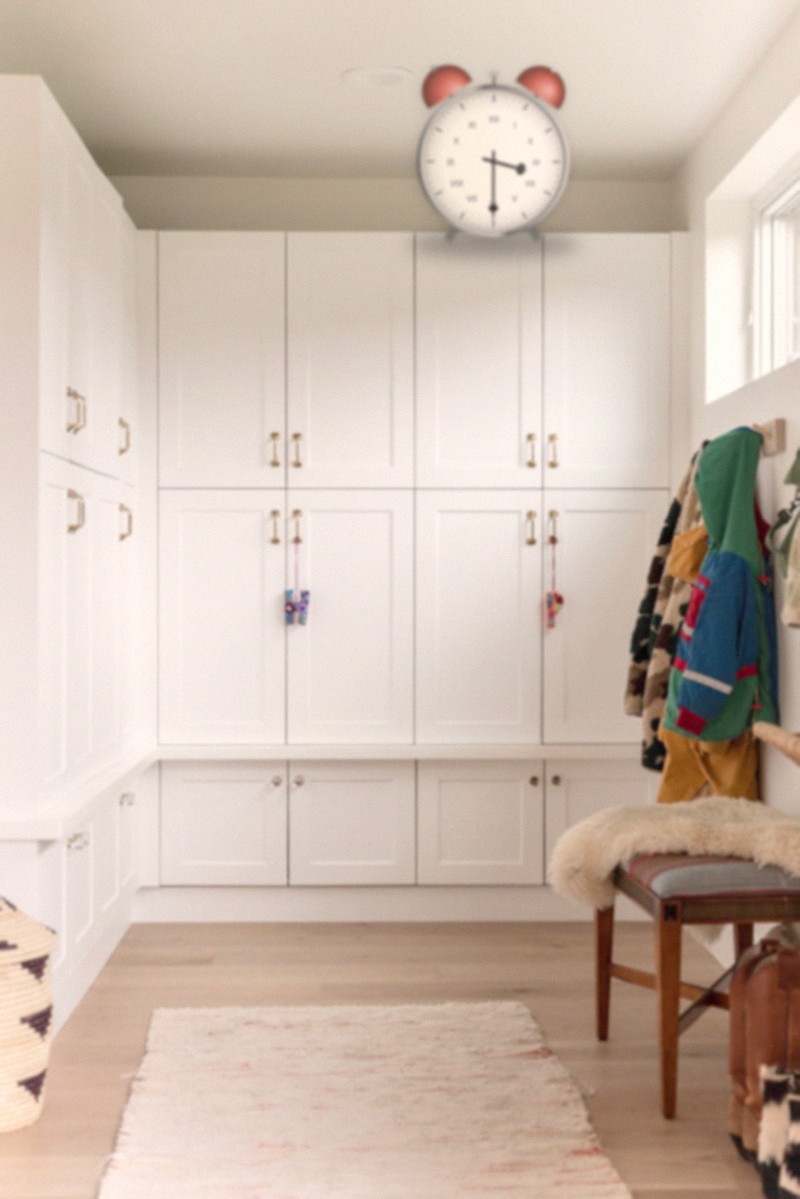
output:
3.30
